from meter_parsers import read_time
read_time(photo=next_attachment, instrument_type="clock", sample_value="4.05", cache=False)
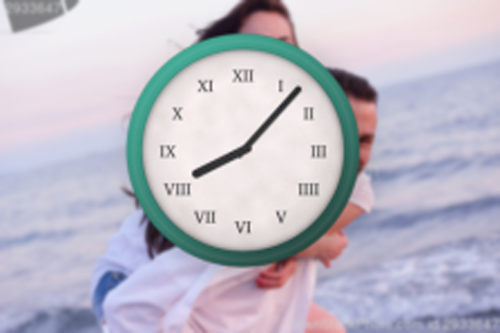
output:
8.07
